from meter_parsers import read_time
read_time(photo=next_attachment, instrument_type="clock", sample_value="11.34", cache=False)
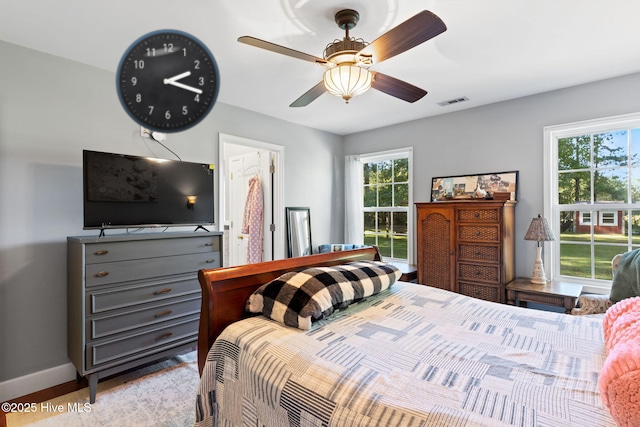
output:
2.18
